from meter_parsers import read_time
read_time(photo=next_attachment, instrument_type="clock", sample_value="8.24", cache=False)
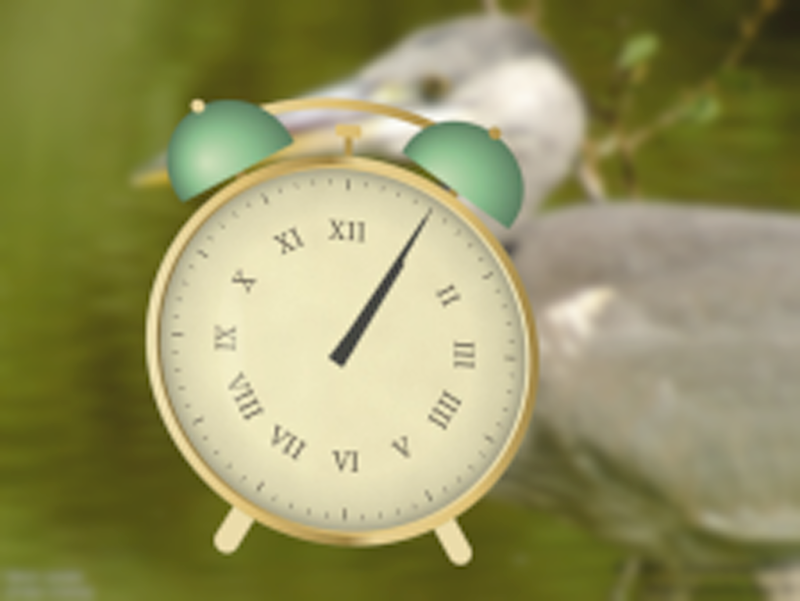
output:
1.05
